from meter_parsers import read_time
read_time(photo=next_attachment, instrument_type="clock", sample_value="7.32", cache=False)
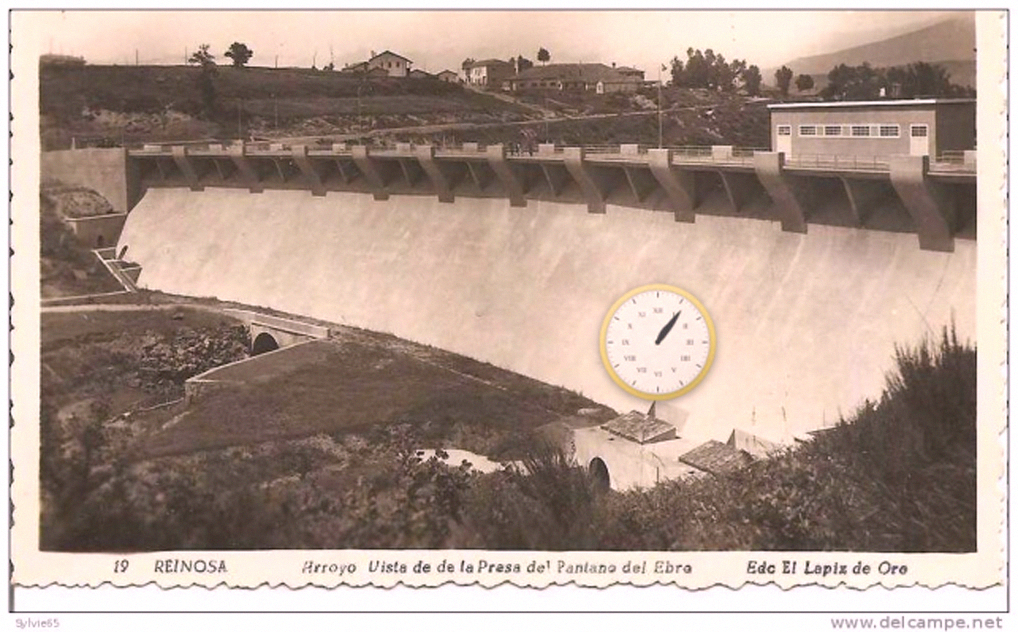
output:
1.06
